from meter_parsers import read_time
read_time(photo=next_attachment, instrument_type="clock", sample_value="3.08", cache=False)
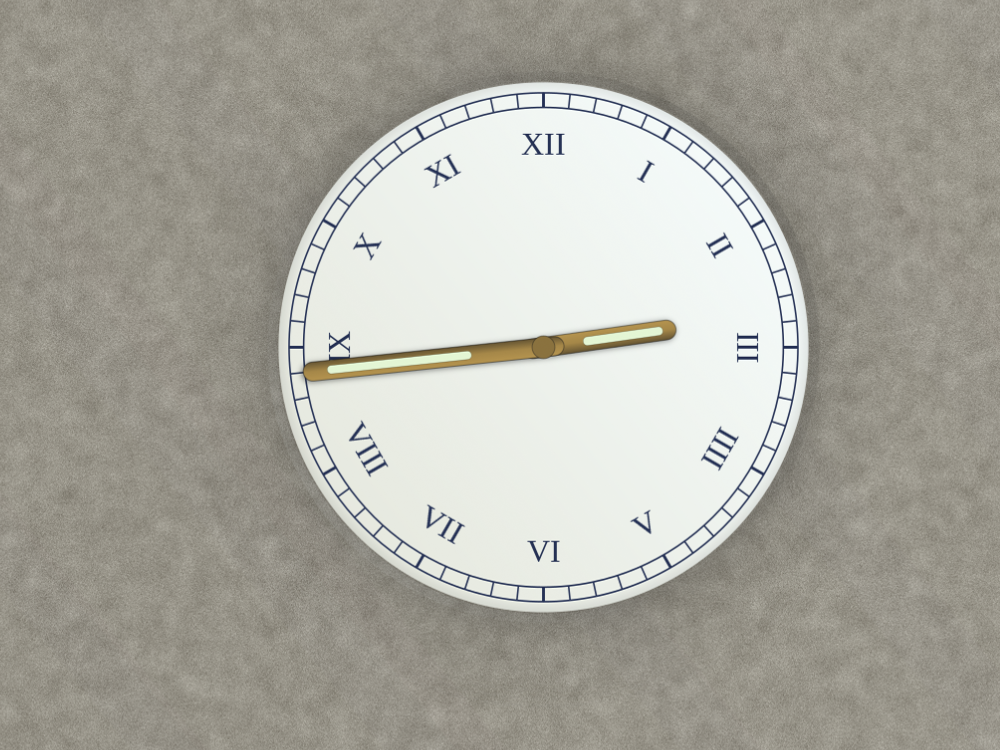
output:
2.44
